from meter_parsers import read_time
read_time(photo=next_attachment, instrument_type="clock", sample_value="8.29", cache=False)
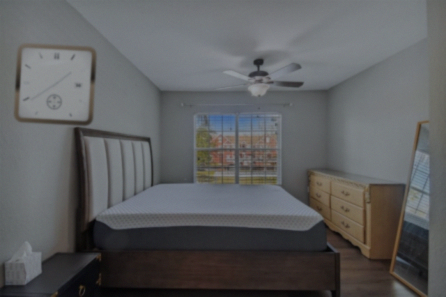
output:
1.39
